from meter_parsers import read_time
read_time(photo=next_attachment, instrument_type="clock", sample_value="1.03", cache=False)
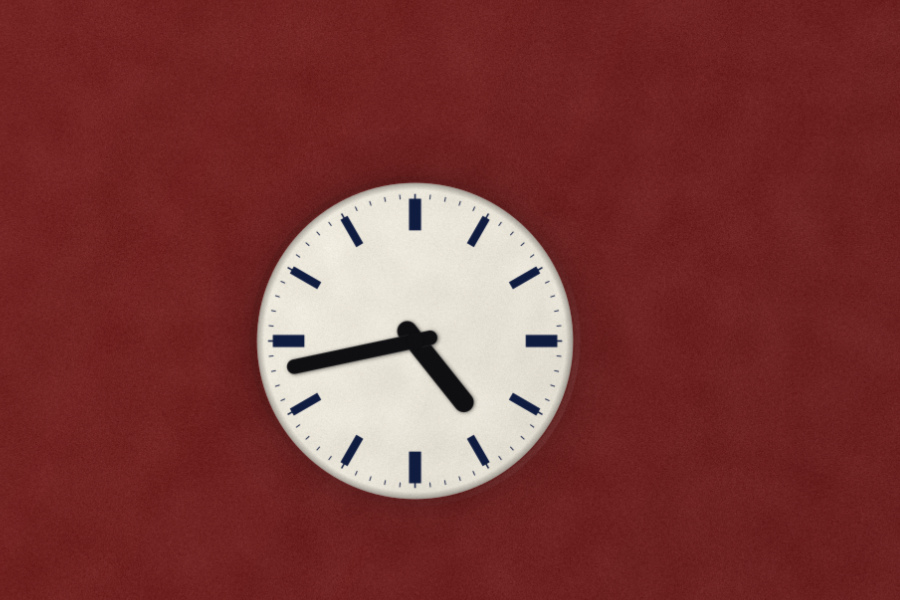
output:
4.43
